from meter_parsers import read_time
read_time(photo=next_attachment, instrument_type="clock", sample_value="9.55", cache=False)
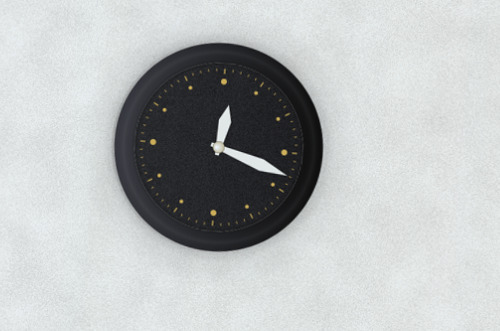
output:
12.18
